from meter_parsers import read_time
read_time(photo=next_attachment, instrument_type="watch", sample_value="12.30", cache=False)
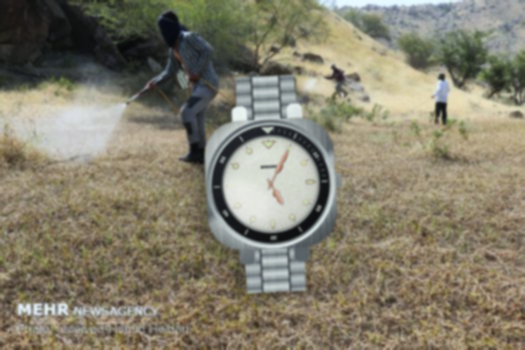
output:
5.05
